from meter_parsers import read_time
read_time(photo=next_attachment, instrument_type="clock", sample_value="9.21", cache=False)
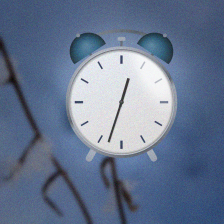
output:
12.33
